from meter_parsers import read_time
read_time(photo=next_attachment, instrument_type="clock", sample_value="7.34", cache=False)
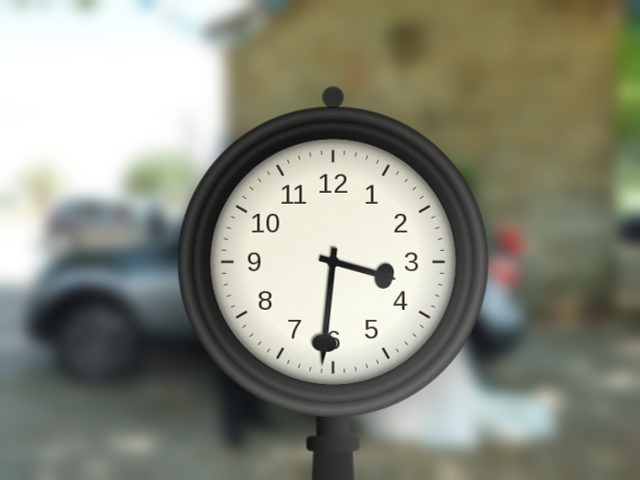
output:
3.31
